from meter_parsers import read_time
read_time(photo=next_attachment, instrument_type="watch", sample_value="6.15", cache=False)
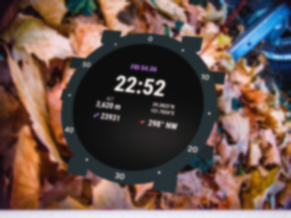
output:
22.52
